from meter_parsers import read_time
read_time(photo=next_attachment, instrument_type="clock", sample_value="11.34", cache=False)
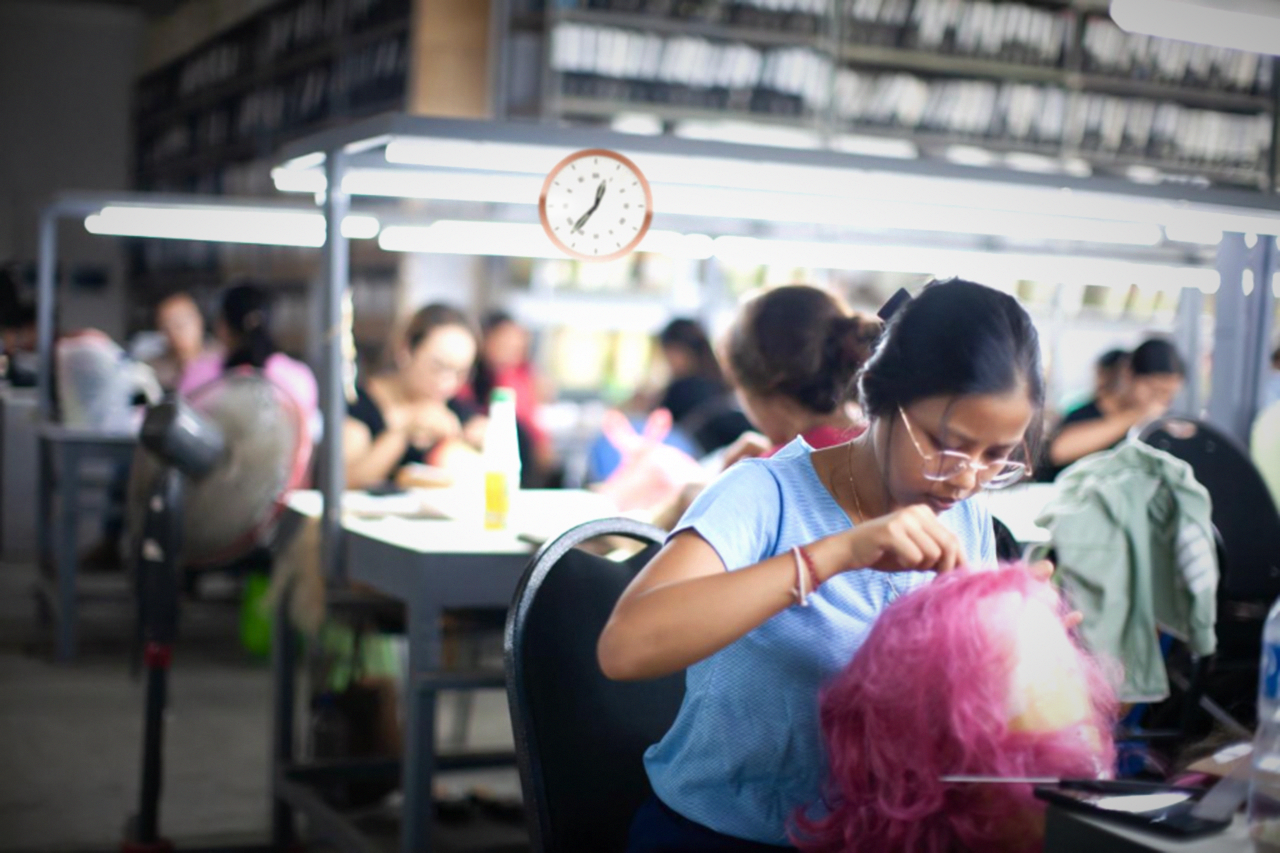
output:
12.37
